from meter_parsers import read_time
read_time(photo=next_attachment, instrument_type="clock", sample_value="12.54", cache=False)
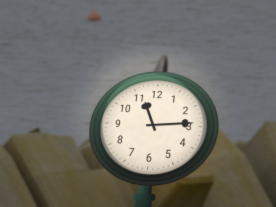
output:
11.14
